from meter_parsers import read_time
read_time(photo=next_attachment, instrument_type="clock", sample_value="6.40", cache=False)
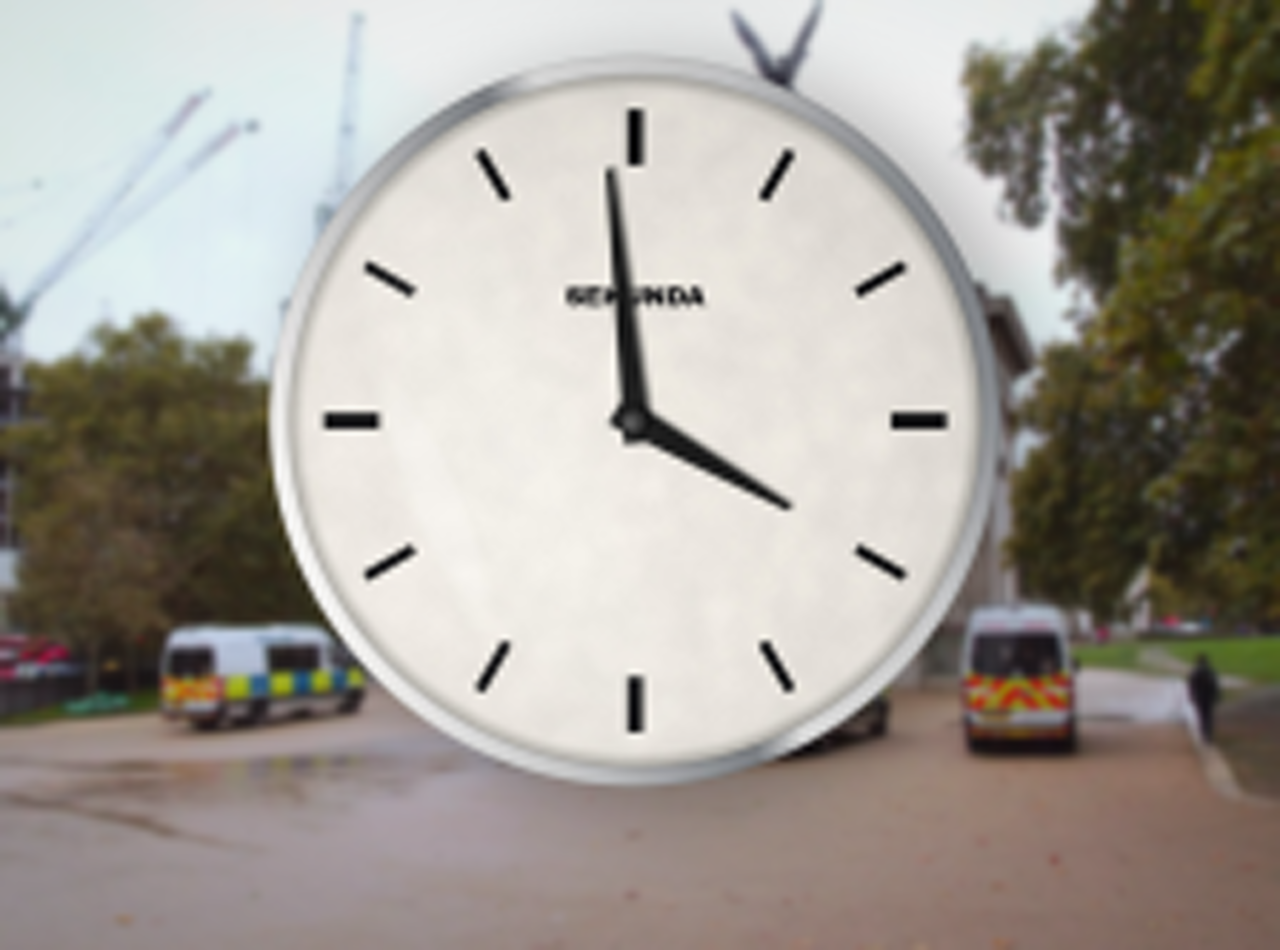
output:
3.59
